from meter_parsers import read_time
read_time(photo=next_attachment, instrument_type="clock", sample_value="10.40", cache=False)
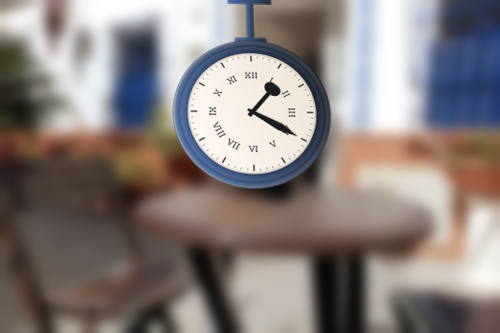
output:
1.20
